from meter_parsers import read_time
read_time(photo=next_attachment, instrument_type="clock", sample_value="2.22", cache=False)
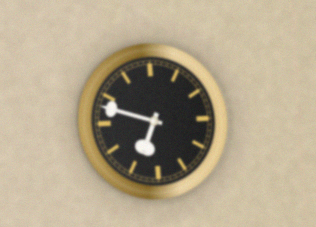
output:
6.48
